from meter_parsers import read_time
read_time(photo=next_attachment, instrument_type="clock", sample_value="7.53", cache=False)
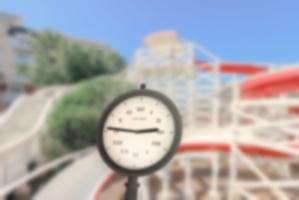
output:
2.46
